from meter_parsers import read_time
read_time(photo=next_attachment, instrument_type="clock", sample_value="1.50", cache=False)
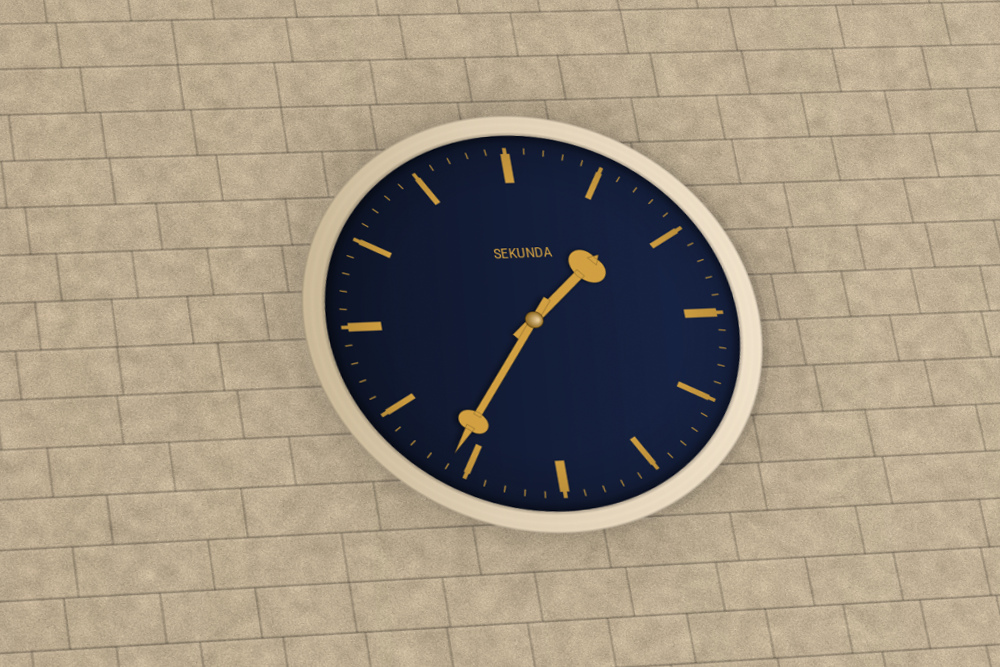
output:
1.36
